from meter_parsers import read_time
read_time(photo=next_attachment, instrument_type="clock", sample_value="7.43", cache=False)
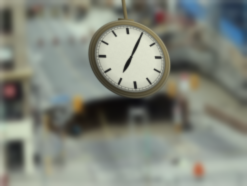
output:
7.05
